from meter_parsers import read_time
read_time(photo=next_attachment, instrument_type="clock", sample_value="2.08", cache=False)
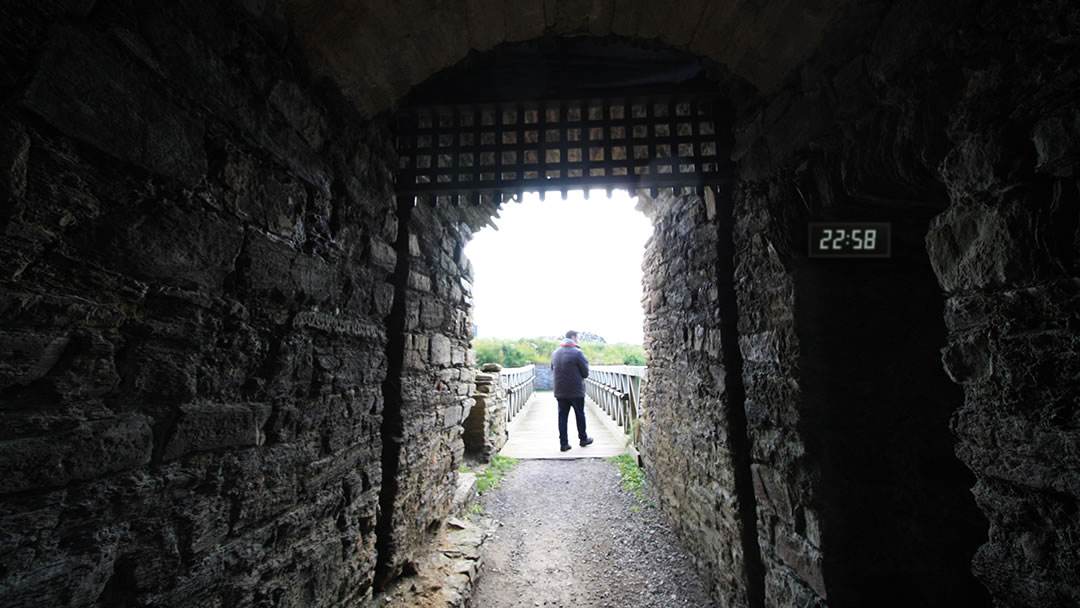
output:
22.58
